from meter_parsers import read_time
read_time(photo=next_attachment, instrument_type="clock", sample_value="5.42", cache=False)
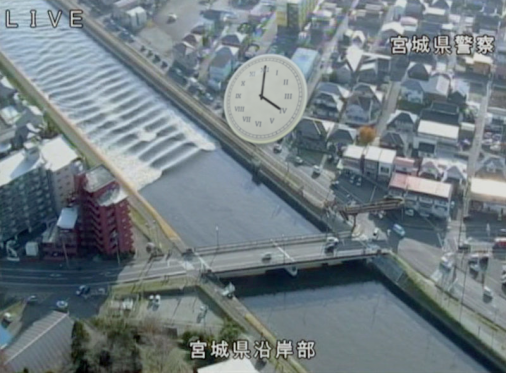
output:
4.00
